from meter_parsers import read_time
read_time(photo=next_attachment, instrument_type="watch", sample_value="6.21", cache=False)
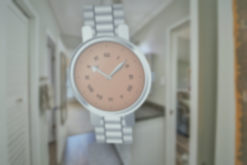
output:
10.08
